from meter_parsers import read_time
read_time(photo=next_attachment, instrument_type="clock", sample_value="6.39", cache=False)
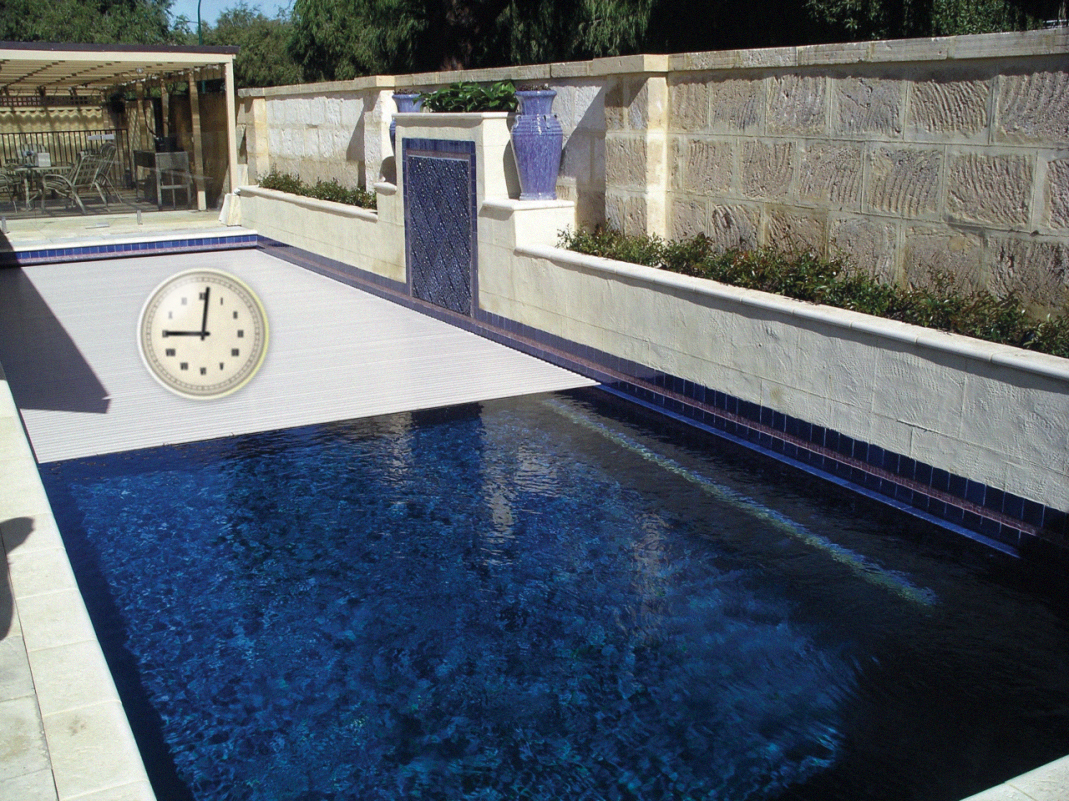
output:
9.01
